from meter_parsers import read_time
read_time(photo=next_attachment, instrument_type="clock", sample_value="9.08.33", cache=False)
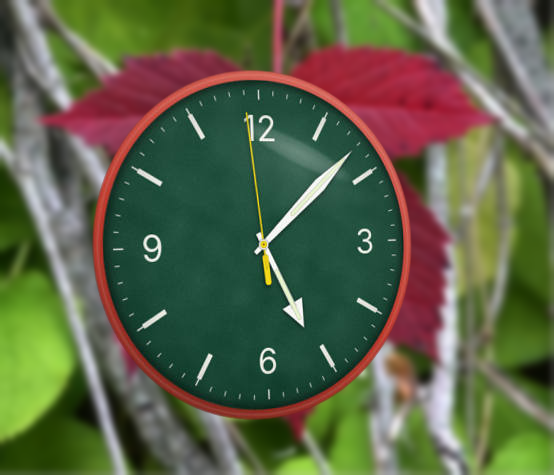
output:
5.07.59
